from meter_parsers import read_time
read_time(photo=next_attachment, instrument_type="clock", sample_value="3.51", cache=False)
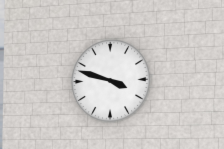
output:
3.48
